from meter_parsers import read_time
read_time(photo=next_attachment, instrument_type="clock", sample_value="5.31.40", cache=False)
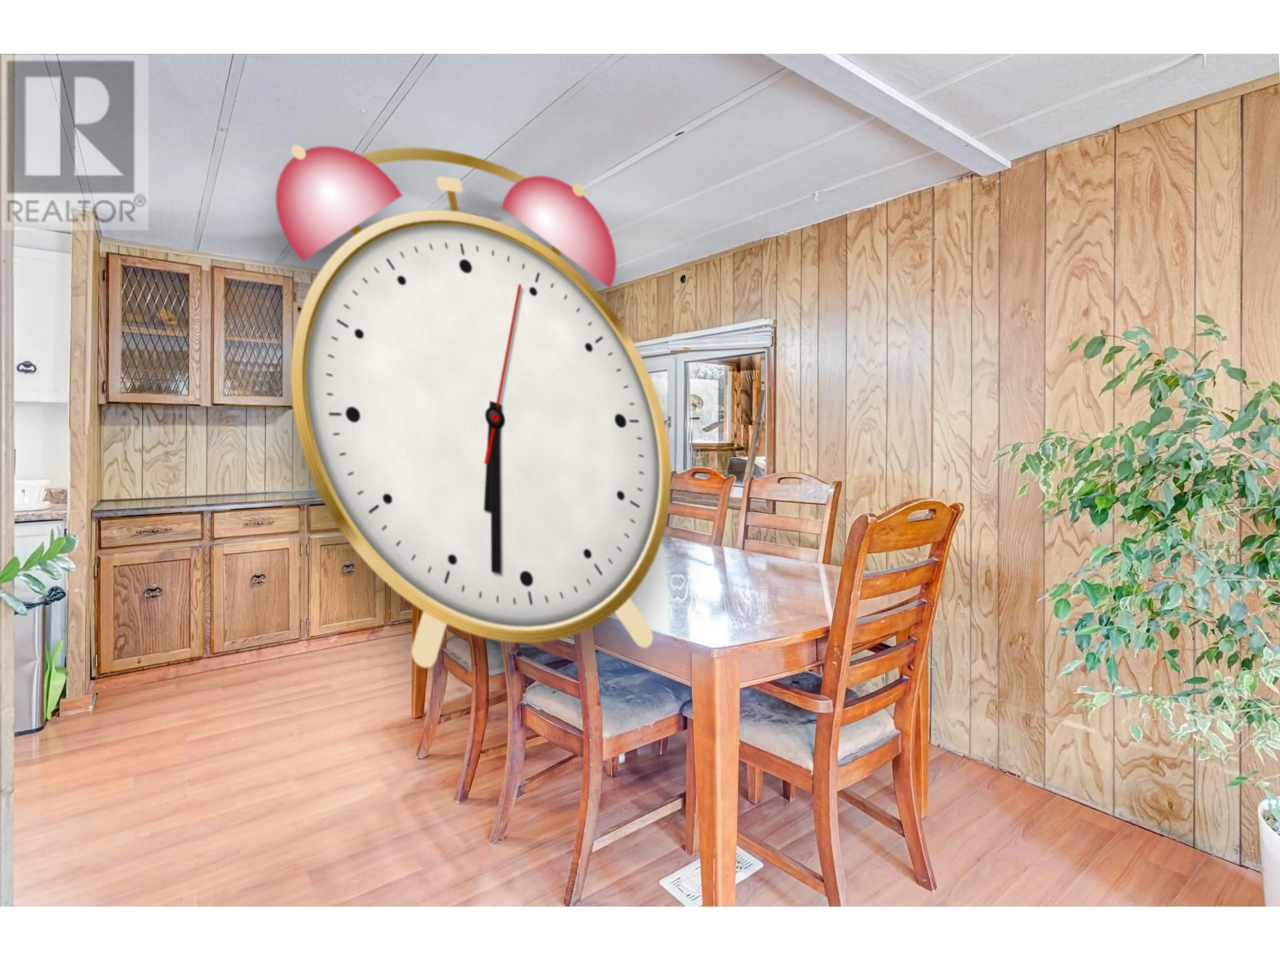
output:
6.32.04
